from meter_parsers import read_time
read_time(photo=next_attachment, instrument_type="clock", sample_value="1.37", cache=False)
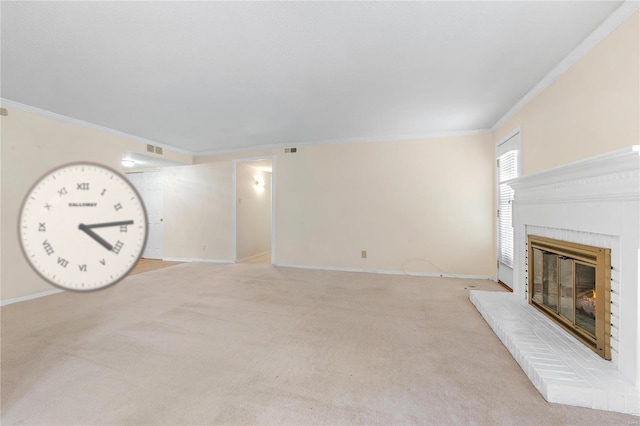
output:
4.14
